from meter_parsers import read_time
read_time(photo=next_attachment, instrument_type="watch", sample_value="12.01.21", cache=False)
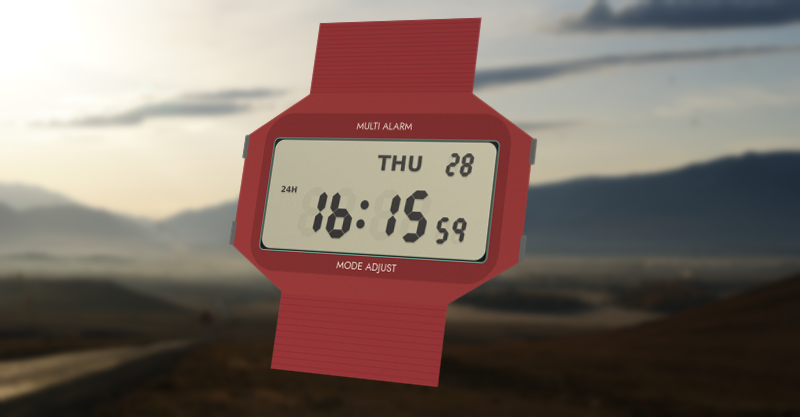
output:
16.15.59
